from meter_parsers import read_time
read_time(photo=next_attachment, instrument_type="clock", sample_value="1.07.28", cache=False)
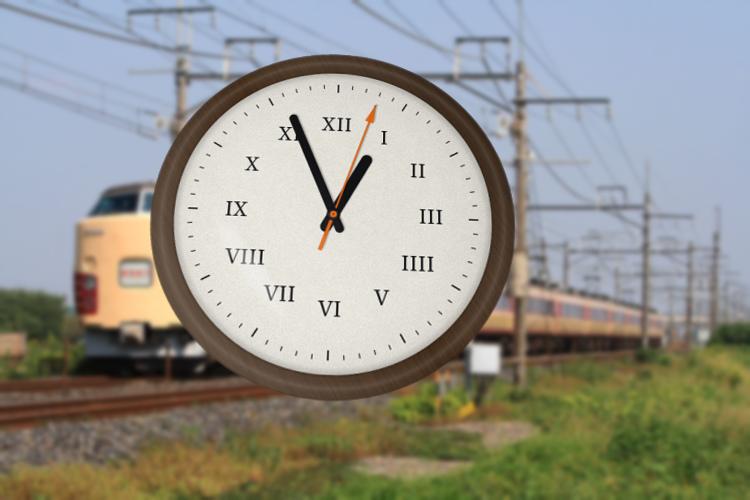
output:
12.56.03
